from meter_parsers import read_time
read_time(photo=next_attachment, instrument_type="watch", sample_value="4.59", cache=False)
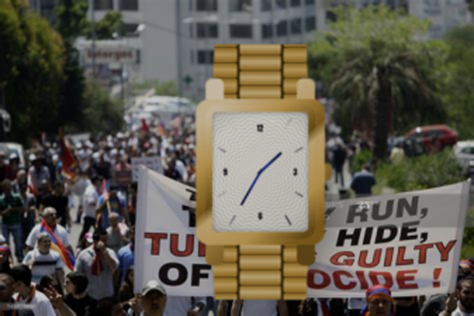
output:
1.35
